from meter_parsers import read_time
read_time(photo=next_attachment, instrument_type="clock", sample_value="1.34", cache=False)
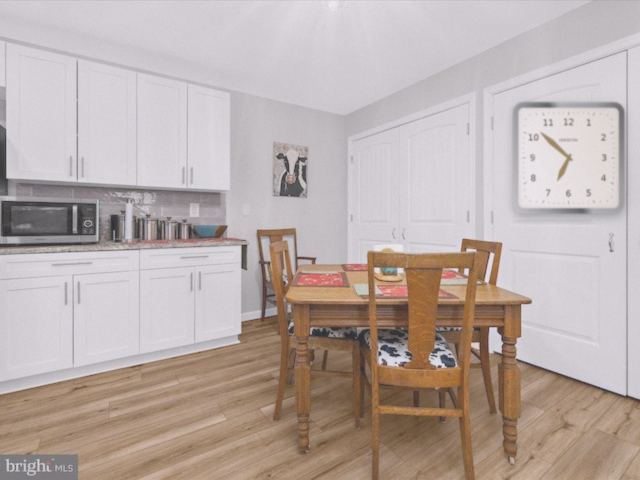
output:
6.52
